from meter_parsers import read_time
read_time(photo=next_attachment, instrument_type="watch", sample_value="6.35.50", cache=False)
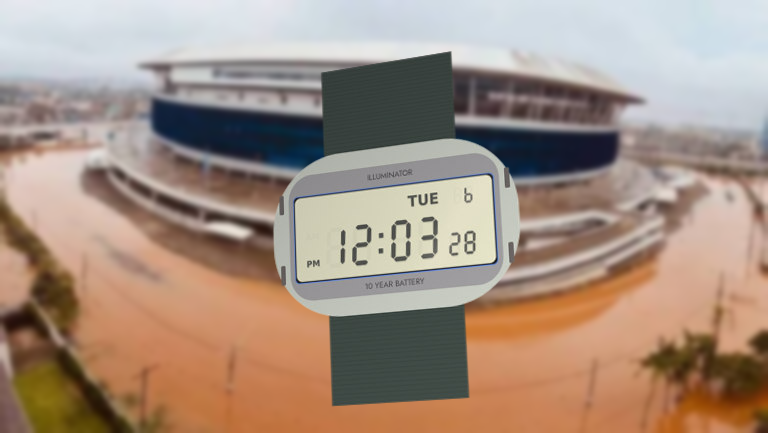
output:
12.03.28
